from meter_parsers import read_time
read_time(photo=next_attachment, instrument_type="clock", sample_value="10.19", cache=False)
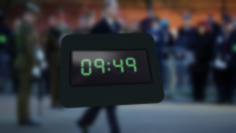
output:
9.49
